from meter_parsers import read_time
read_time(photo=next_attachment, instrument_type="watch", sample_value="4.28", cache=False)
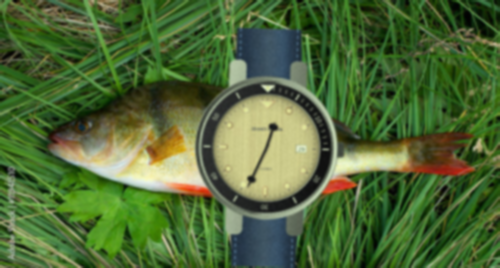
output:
12.34
